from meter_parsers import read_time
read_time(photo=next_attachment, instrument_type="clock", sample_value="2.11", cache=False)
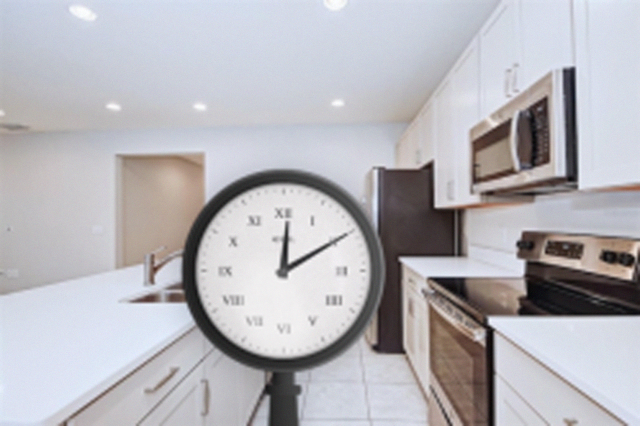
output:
12.10
